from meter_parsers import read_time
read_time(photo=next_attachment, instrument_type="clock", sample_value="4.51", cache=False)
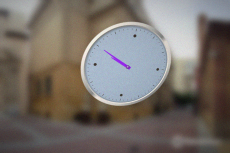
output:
9.50
